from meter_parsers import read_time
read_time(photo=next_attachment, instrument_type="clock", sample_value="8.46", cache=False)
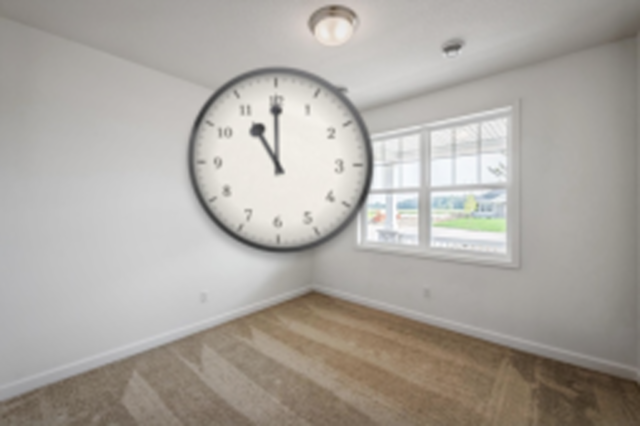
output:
11.00
